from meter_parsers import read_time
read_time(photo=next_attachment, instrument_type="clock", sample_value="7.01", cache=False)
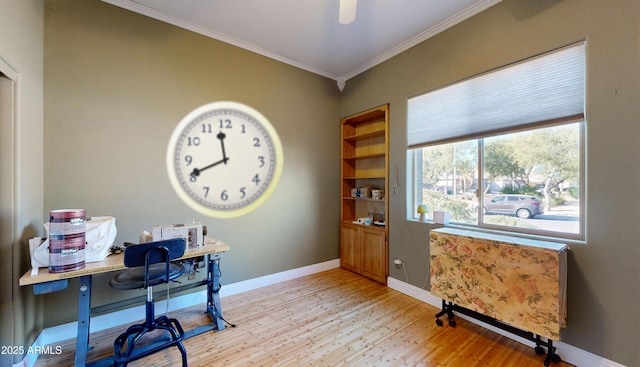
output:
11.41
